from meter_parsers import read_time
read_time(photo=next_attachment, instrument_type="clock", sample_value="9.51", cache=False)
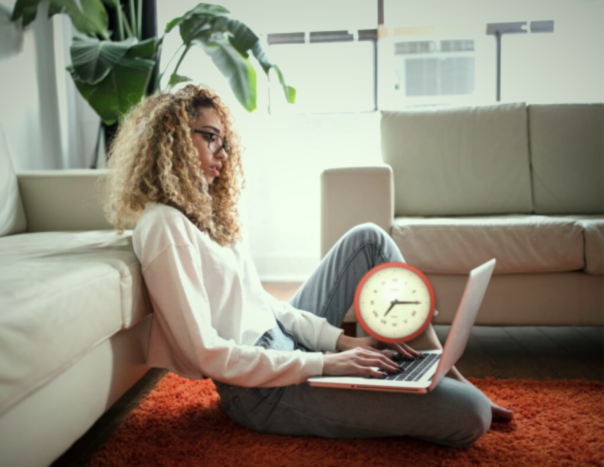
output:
7.15
